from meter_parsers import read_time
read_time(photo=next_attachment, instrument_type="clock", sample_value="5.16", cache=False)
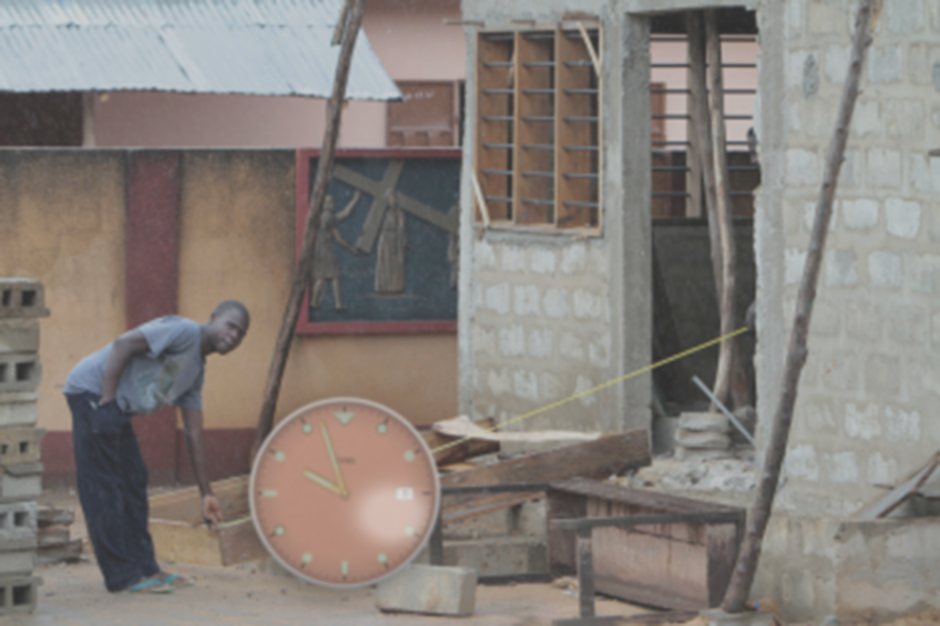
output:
9.57
